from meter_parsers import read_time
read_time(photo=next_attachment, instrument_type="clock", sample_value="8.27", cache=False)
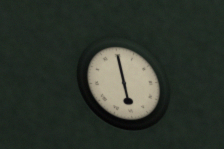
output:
6.00
